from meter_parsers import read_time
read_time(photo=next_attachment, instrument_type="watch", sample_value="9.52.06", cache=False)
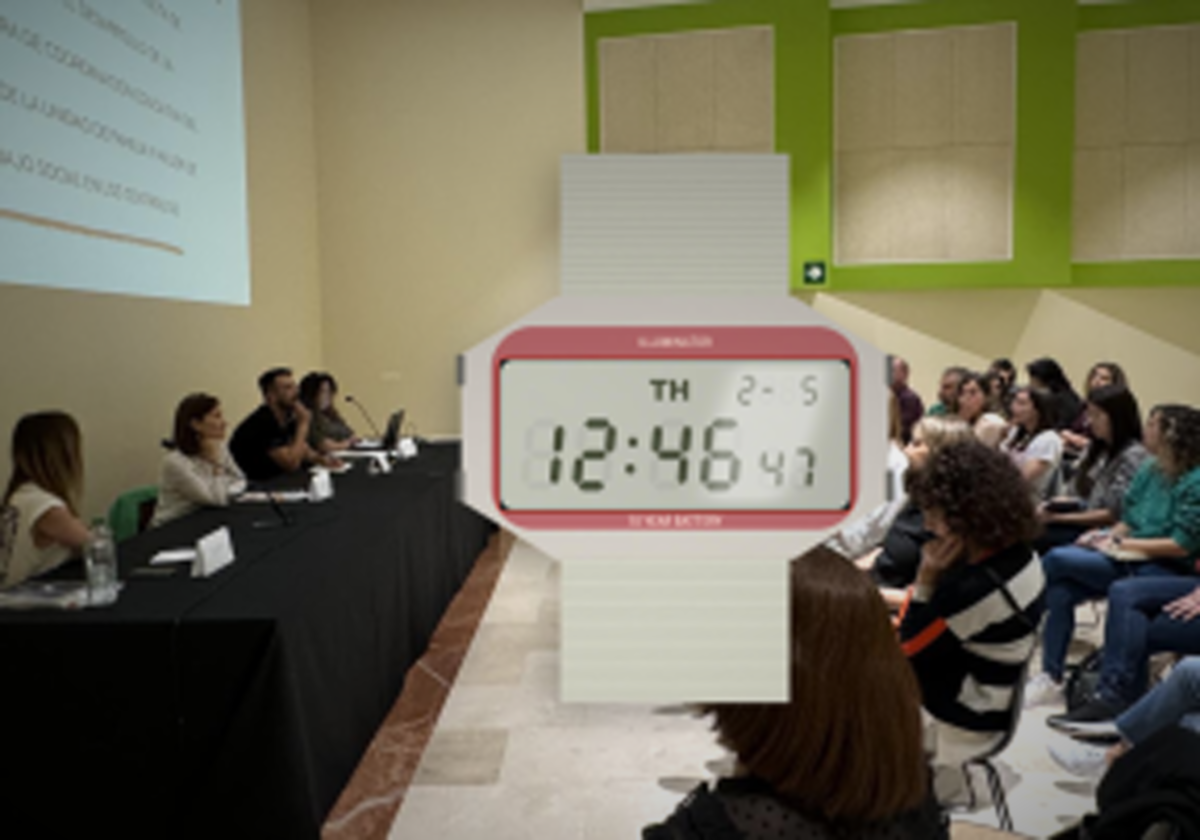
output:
12.46.47
